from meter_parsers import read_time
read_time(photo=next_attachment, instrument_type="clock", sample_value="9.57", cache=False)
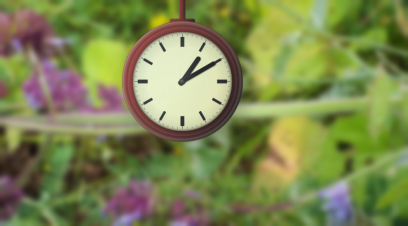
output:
1.10
